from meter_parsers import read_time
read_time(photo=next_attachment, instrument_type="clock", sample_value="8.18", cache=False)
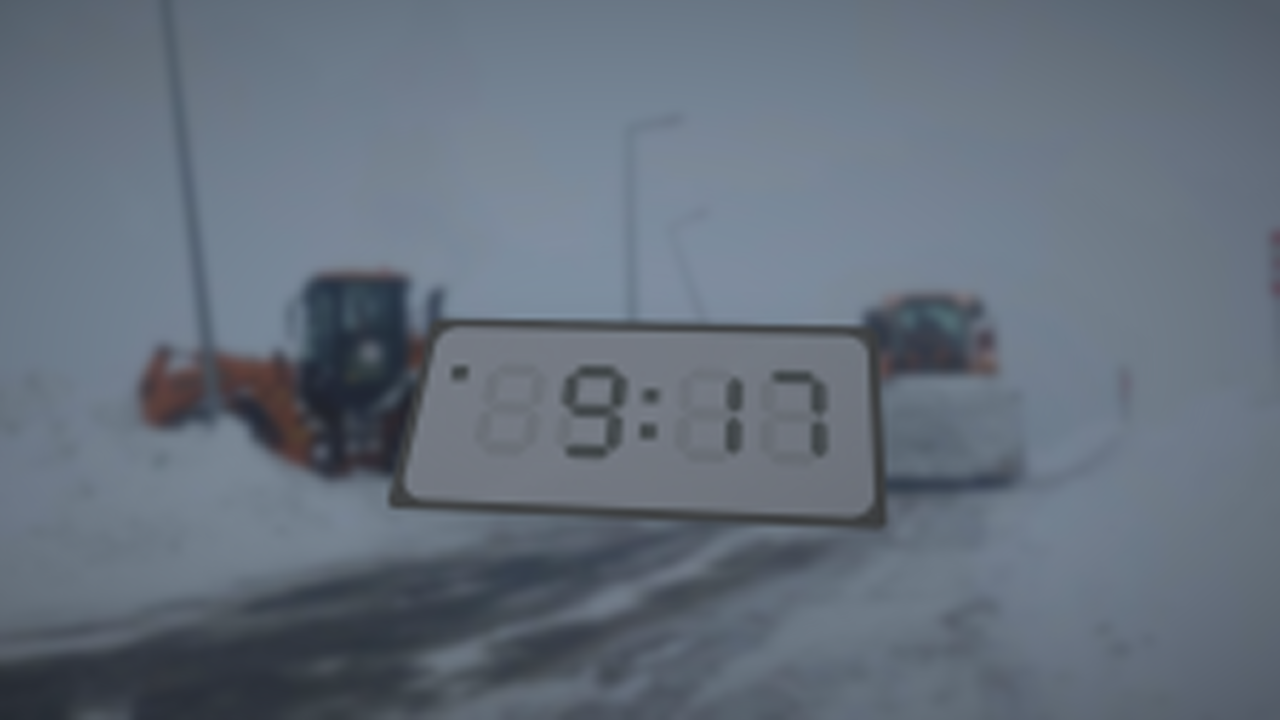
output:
9.17
